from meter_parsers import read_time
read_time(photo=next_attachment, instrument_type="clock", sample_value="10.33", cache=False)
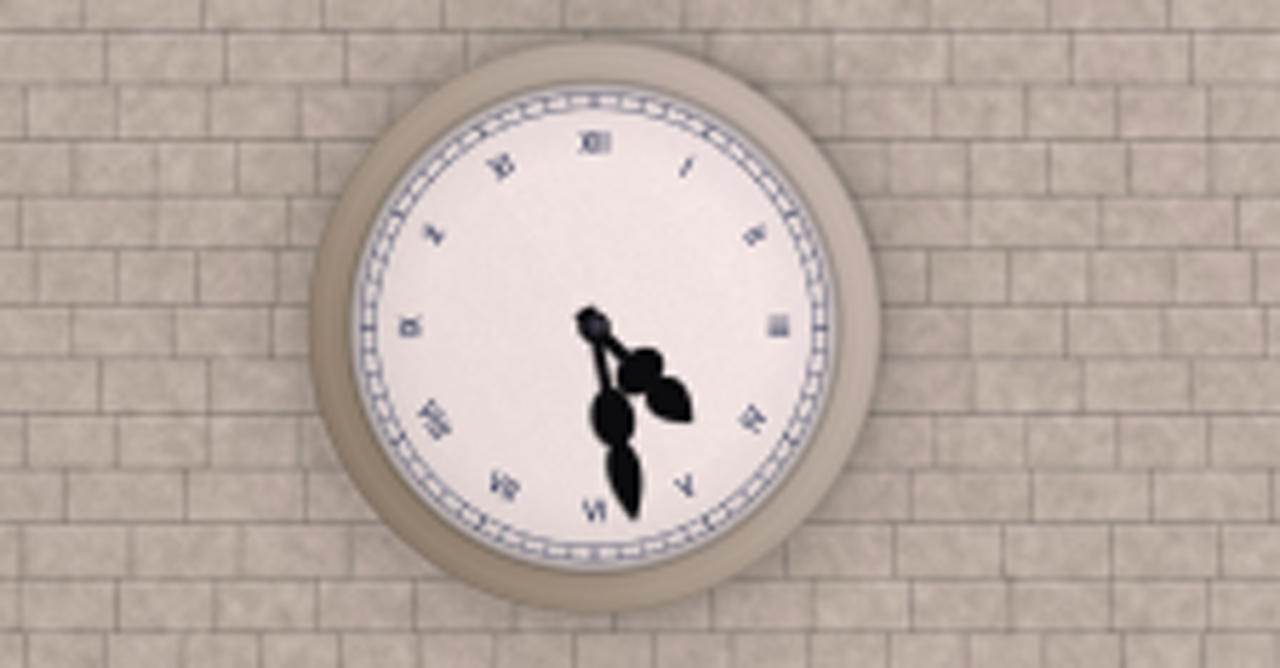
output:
4.28
